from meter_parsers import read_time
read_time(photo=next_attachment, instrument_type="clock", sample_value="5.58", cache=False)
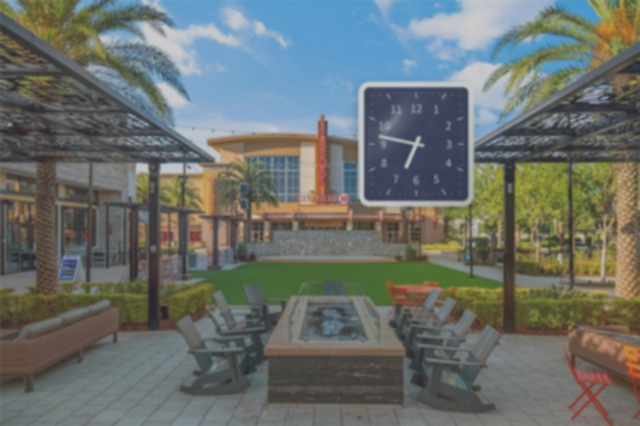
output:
6.47
